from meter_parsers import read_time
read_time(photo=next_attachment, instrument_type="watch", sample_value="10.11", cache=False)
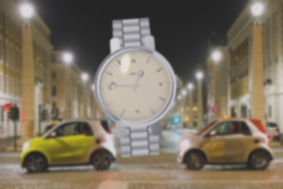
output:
12.46
